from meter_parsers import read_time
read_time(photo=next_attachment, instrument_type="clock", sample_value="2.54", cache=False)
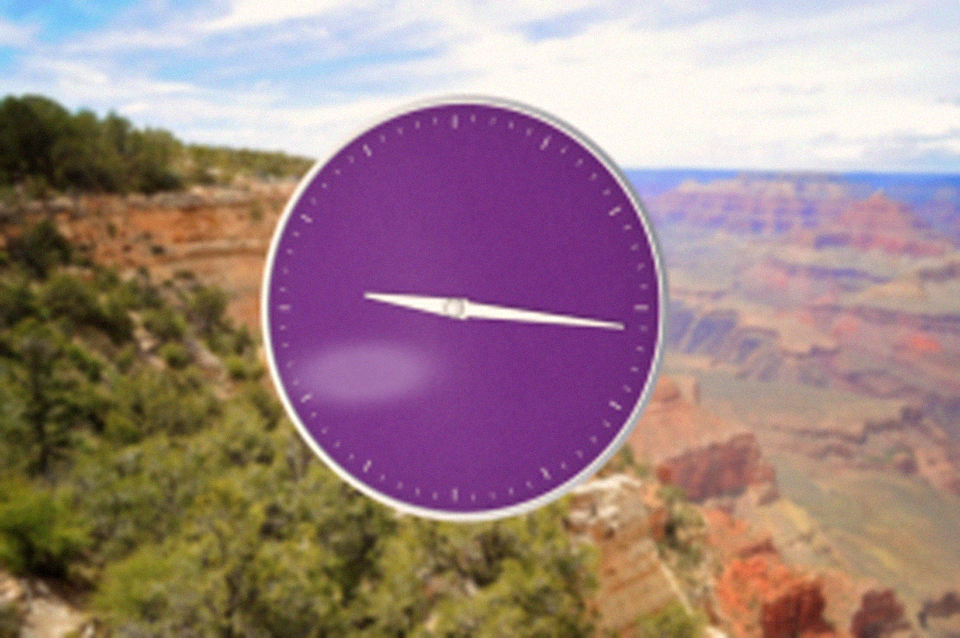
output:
9.16
